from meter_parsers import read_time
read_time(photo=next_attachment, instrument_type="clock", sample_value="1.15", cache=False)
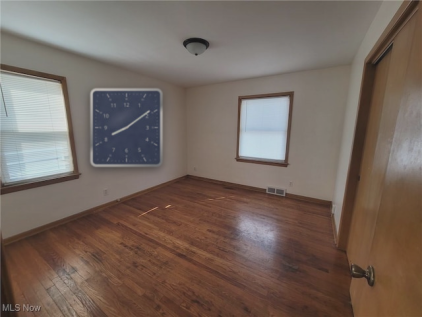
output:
8.09
